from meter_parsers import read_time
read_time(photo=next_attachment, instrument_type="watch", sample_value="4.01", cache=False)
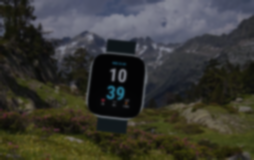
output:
10.39
